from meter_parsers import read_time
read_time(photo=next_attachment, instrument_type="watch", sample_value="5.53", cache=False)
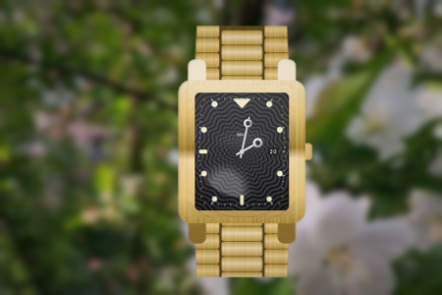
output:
2.02
